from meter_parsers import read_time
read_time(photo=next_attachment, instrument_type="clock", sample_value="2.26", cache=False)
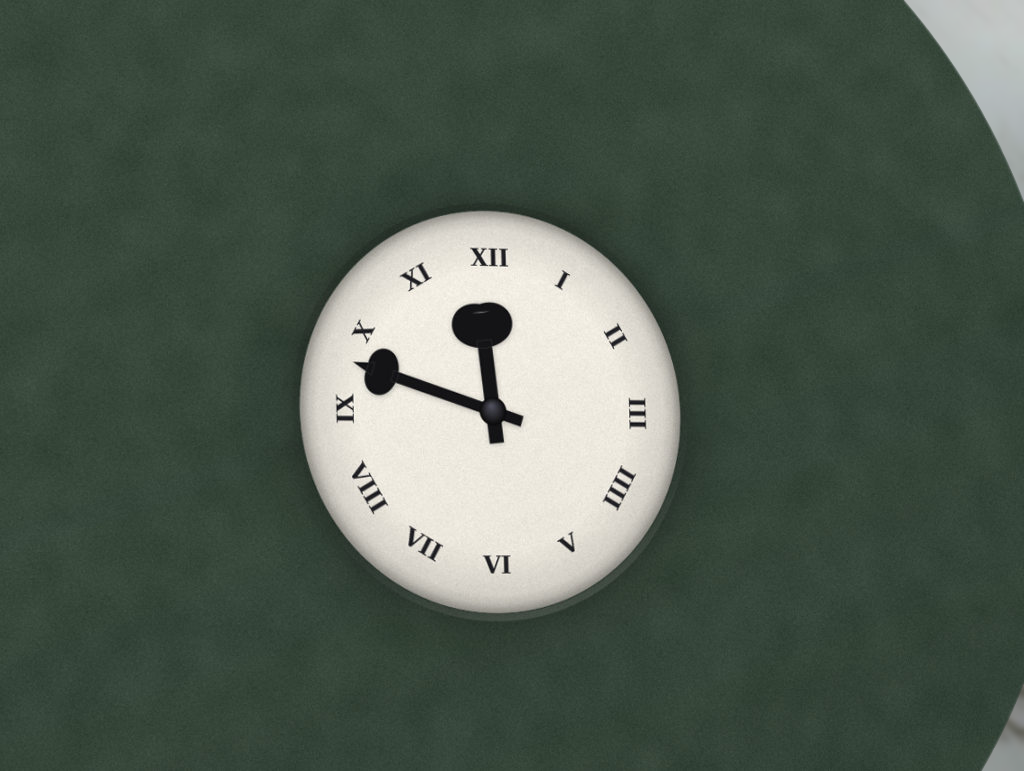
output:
11.48
